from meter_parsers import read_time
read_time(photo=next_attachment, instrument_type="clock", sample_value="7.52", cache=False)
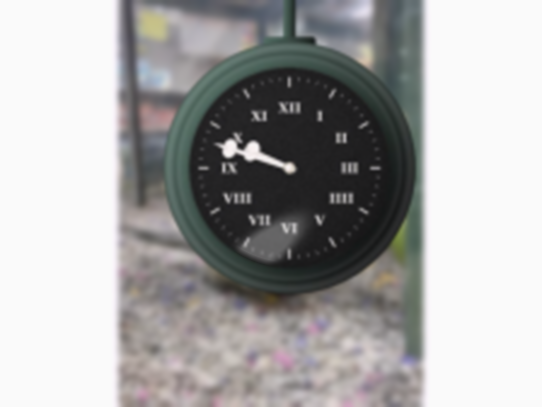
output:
9.48
